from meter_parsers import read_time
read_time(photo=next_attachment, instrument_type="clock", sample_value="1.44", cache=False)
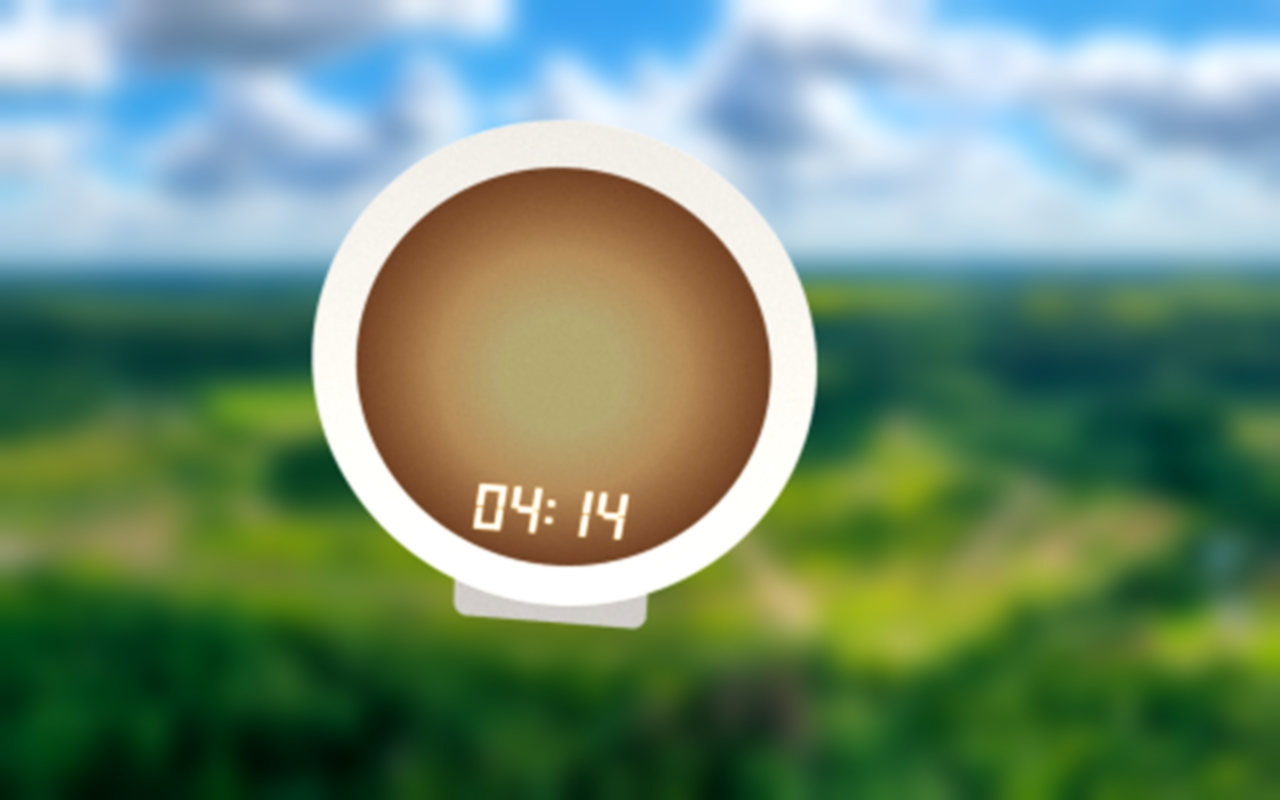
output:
4.14
